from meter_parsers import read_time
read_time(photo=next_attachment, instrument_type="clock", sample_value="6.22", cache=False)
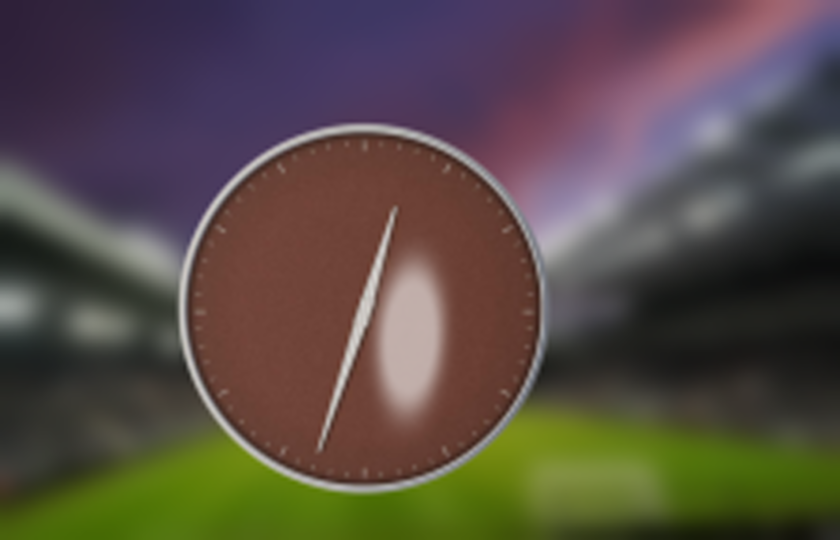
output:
12.33
